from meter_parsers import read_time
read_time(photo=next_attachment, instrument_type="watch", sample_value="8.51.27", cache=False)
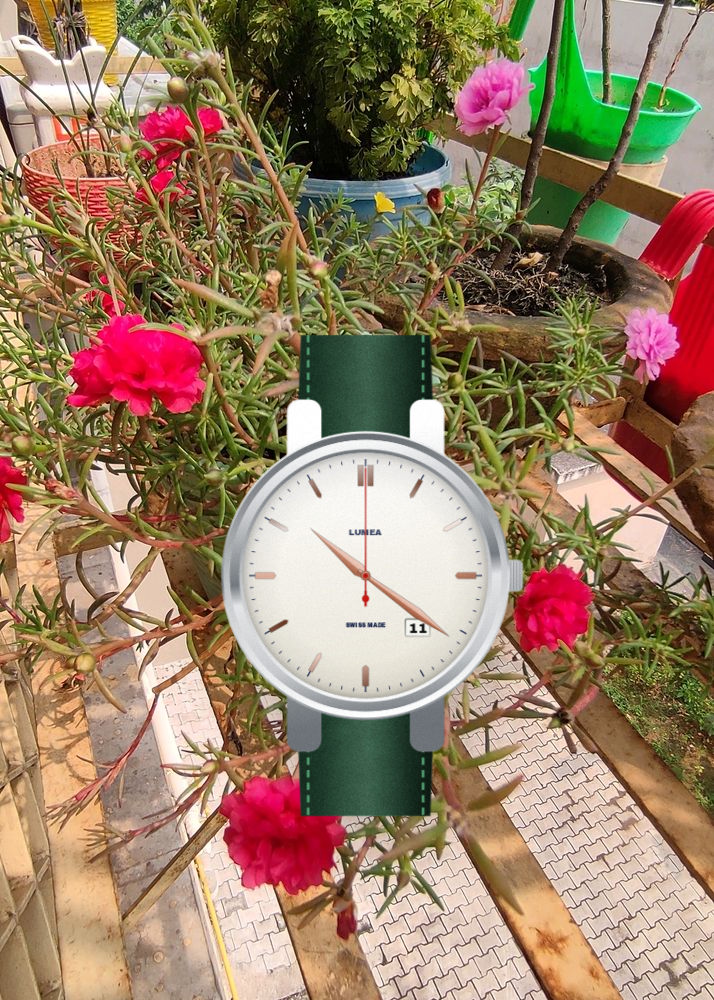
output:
10.21.00
